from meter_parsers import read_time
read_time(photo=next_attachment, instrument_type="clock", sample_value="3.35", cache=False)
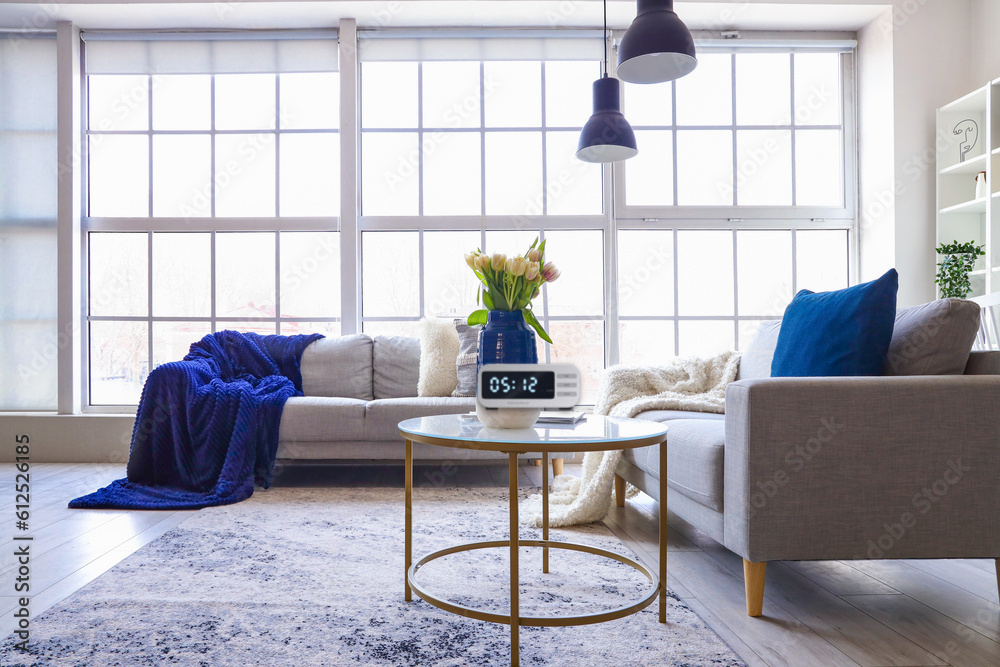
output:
5.12
